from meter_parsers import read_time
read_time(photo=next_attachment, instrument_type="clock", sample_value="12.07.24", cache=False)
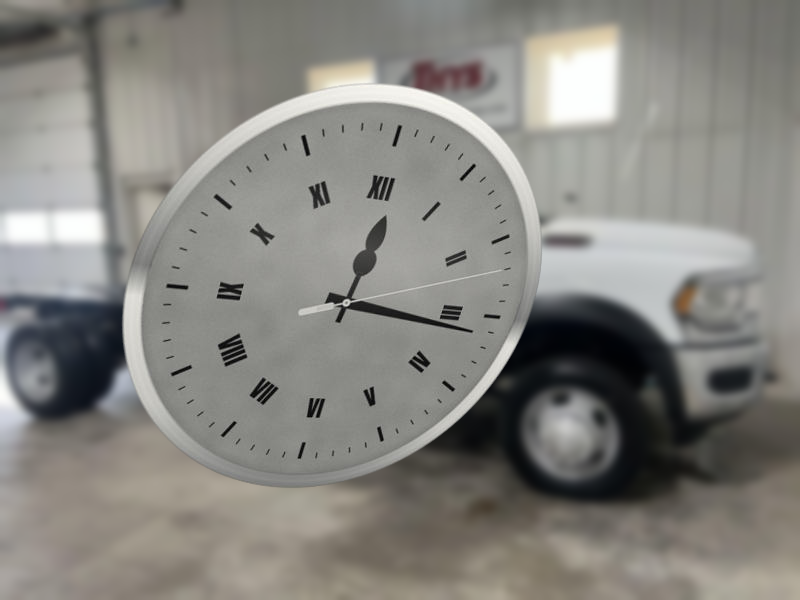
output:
12.16.12
